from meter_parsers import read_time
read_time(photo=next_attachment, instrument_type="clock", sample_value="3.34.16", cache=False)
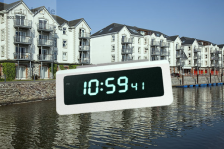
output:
10.59.41
